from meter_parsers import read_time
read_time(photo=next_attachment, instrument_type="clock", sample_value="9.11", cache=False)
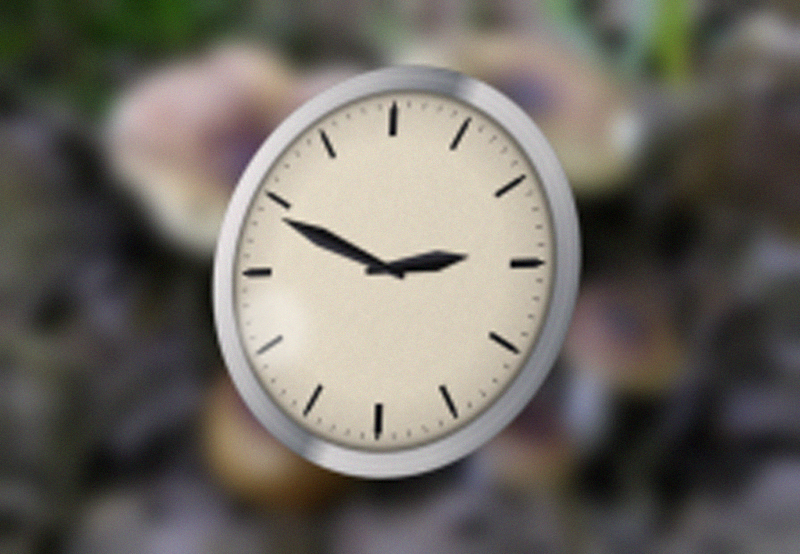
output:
2.49
